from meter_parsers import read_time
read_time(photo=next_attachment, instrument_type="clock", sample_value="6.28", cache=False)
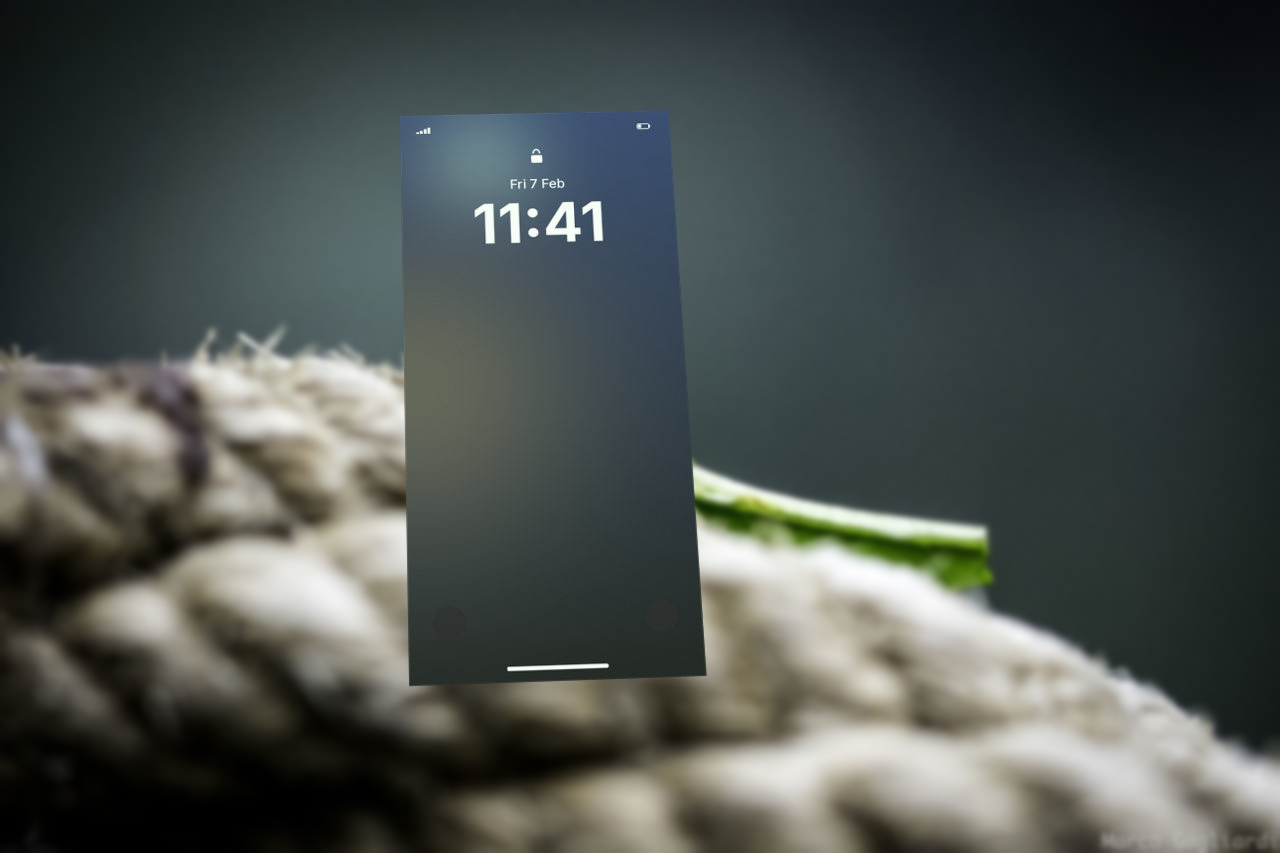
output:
11.41
